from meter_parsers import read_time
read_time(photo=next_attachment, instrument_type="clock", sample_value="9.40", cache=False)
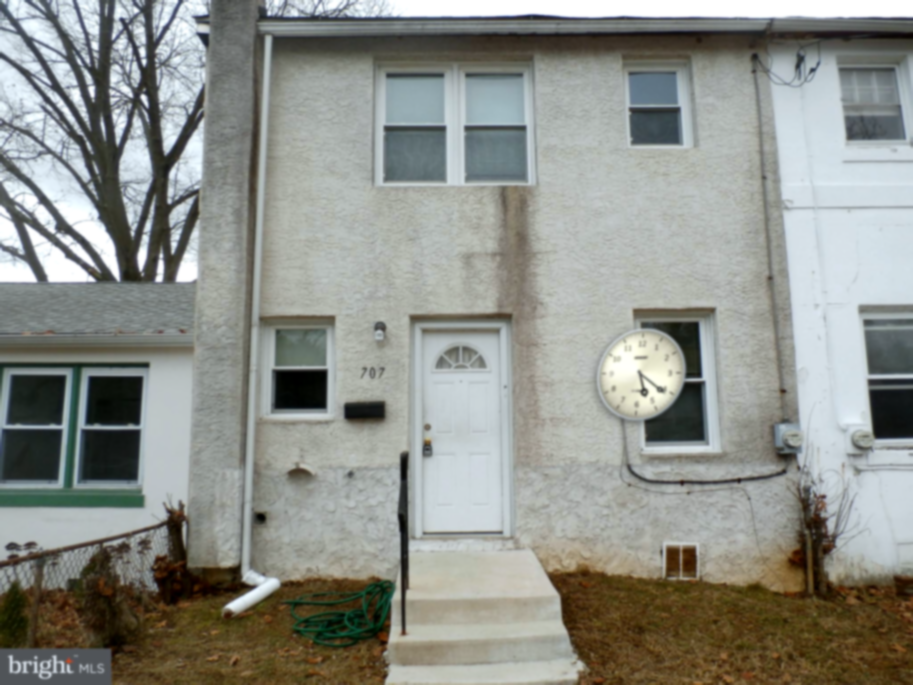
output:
5.21
